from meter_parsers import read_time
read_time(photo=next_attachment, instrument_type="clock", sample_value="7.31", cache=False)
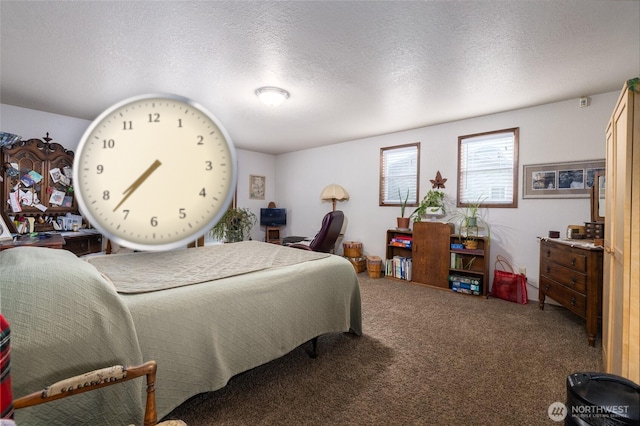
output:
7.37
